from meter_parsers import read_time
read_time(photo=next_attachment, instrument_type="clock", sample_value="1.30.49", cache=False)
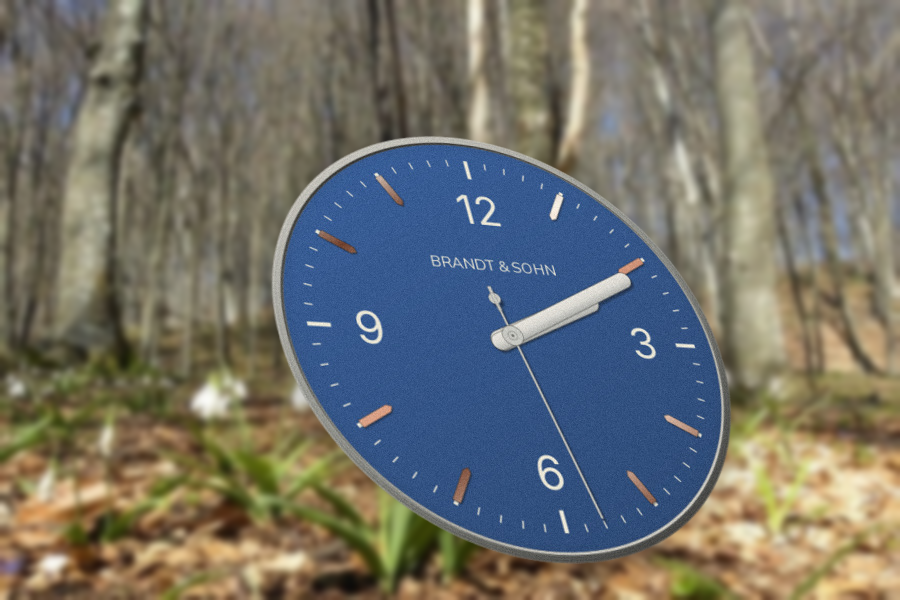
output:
2.10.28
